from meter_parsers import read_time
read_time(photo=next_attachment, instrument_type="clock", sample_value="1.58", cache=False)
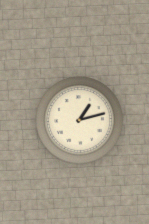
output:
1.13
